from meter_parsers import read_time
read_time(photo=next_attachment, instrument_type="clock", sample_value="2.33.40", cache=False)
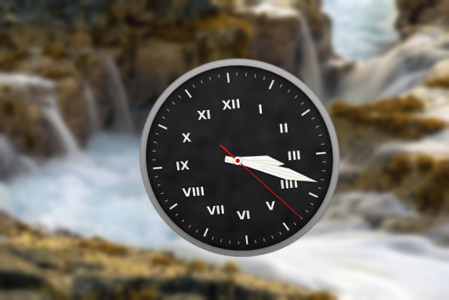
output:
3.18.23
